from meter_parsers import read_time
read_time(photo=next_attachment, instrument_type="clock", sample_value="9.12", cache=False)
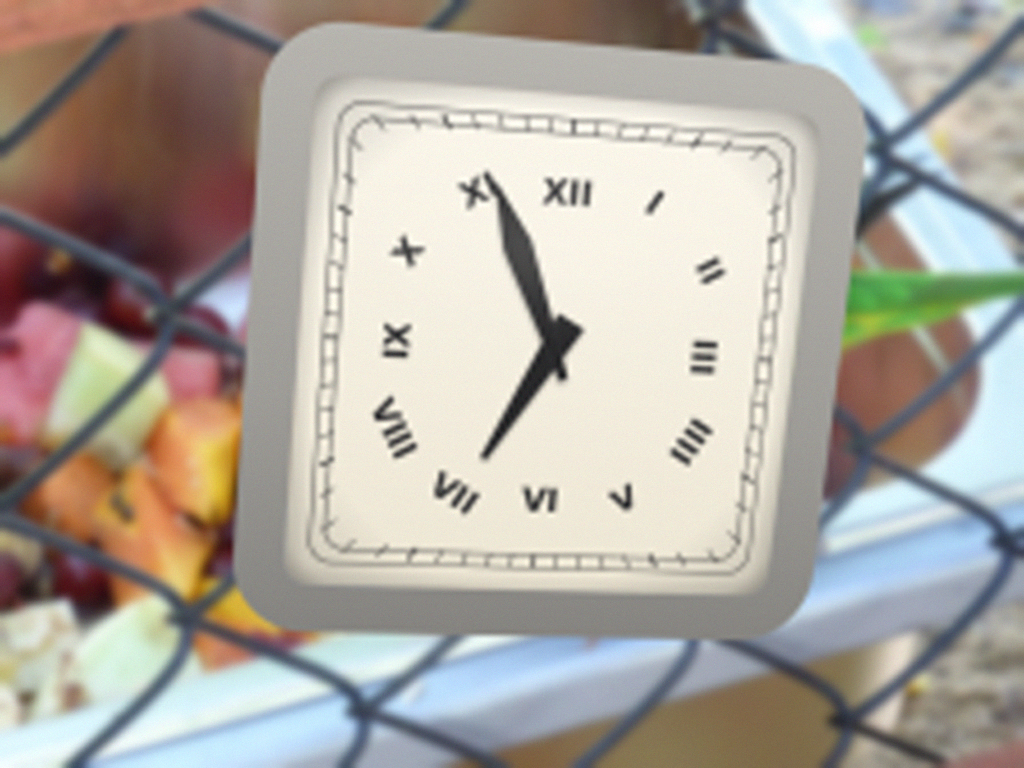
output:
6.56
